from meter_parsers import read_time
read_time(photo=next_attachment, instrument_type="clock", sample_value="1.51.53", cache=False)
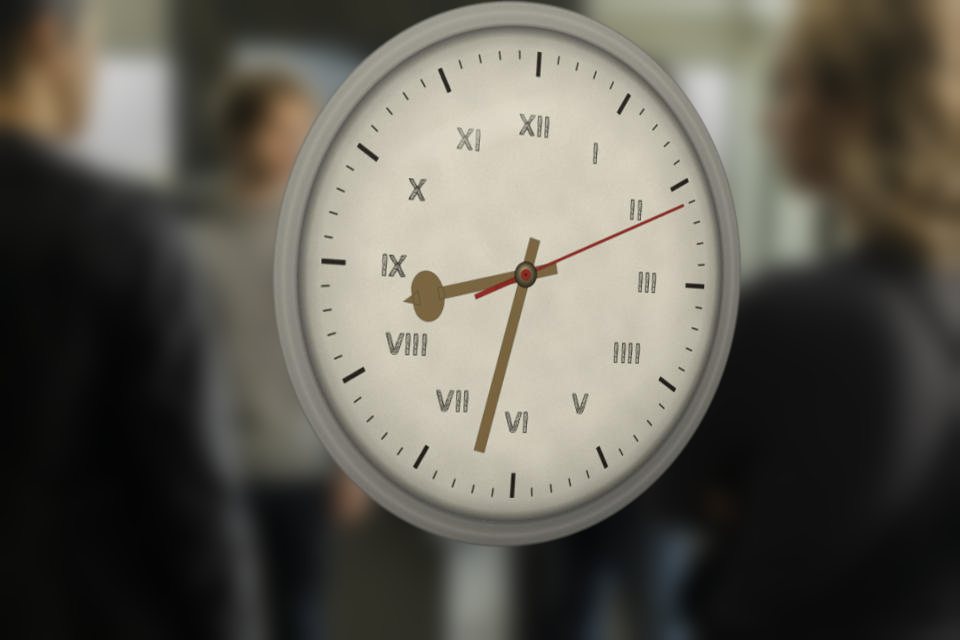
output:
8.32.11
